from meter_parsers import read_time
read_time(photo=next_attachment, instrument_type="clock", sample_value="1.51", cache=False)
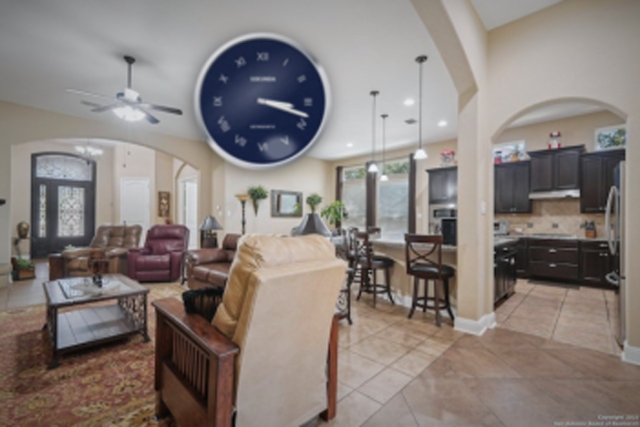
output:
3.18
